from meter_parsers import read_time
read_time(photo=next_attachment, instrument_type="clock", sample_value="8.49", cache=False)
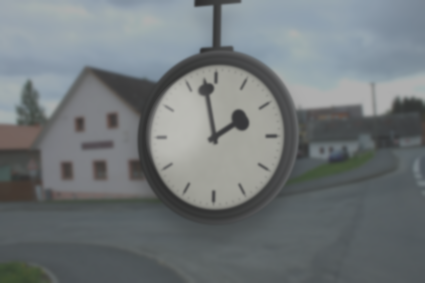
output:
1.58
